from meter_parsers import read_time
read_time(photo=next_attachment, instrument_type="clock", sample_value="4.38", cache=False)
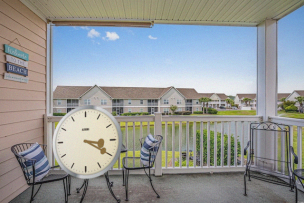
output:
3.20
